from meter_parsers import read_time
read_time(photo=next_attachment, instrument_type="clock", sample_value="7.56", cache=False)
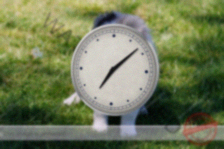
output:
7.08
